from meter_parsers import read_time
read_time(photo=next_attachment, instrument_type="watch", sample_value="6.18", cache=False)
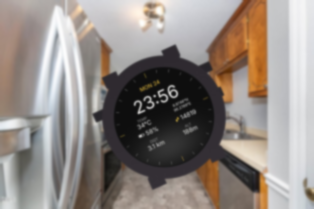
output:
23.56
